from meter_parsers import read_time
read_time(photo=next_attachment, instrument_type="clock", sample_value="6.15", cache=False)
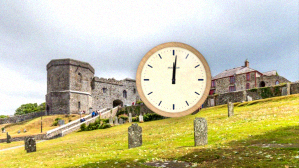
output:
12.01
